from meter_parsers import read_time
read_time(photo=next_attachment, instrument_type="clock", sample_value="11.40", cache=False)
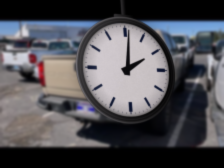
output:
2.01
